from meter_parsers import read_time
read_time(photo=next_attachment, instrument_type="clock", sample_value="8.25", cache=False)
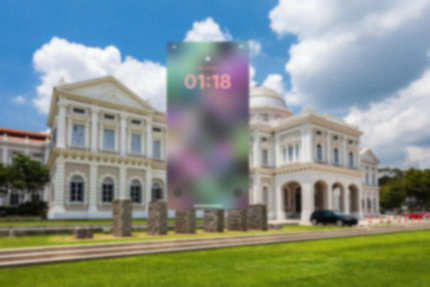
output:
1.18
